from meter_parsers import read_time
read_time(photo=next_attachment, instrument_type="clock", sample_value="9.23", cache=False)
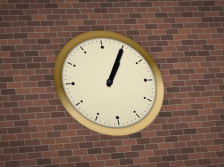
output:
1.05
